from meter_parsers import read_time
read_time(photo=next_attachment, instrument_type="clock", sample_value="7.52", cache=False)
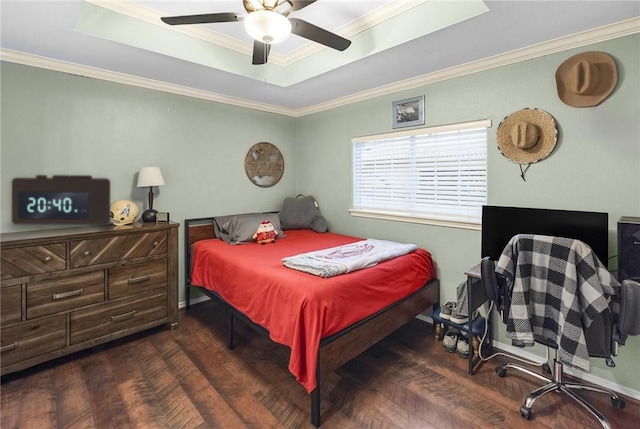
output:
20.40
